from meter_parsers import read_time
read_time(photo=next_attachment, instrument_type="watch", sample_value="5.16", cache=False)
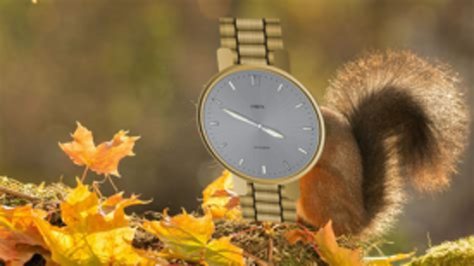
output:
3.49
